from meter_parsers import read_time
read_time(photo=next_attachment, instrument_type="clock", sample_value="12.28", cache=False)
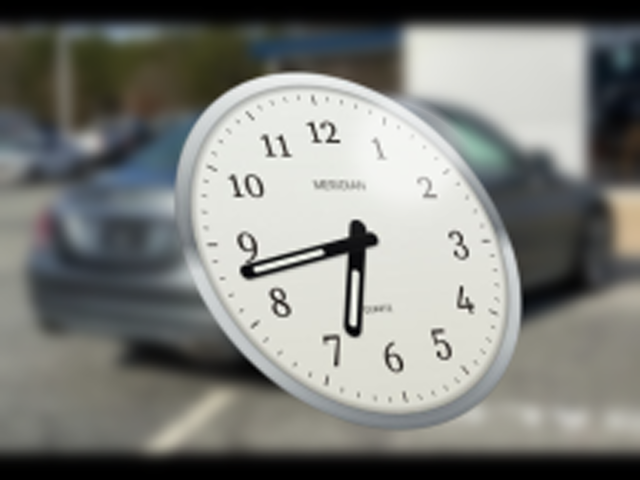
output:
6.43
